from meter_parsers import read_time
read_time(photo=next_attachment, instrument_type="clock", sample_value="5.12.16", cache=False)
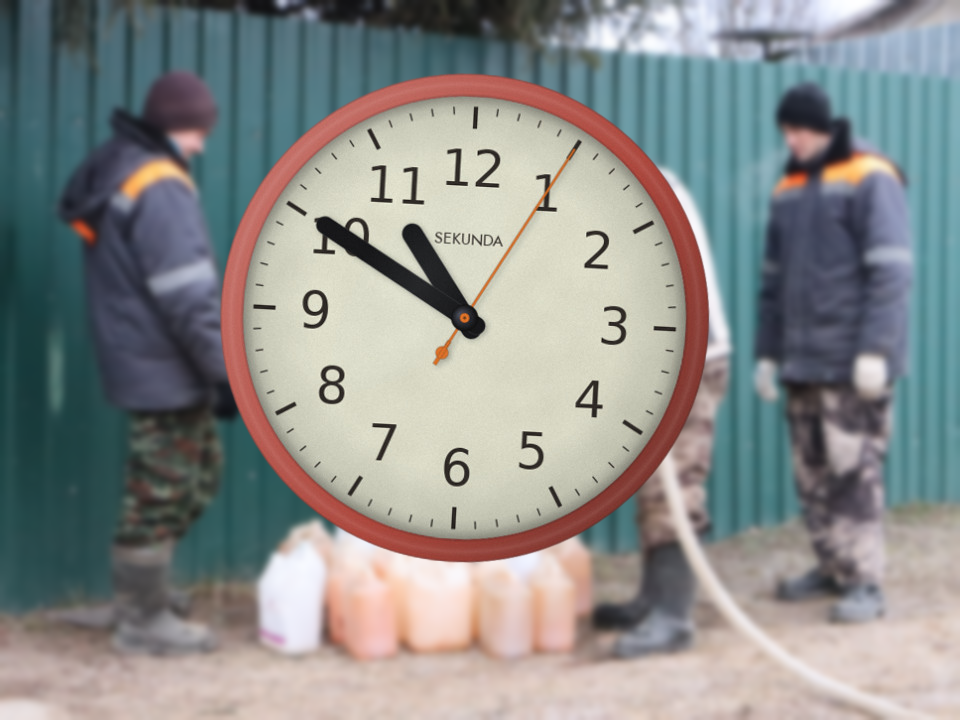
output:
10.50.05
